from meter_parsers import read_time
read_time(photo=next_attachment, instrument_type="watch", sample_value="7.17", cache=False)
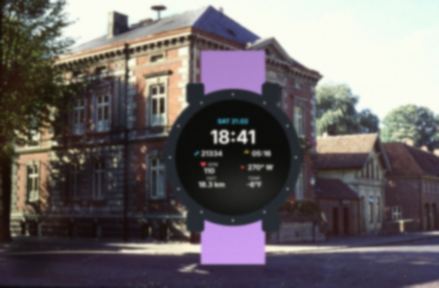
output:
18.41
